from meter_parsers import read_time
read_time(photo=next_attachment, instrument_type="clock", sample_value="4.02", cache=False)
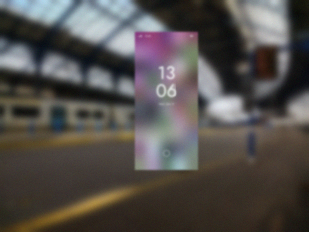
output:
13.06
